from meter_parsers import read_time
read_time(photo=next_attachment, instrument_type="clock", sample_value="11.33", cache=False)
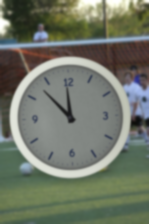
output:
11.53
